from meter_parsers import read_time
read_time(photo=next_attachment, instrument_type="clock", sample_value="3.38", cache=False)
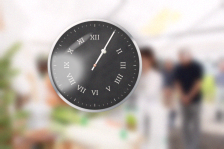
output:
1.05
